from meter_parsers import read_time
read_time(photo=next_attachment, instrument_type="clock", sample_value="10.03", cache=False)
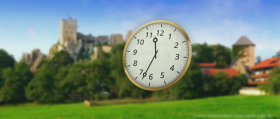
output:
11.33
